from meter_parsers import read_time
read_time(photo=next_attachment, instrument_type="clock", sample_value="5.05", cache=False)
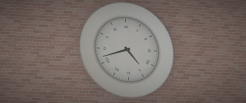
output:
4.42
